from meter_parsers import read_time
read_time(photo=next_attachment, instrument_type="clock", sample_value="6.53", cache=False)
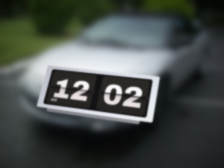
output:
12.02
